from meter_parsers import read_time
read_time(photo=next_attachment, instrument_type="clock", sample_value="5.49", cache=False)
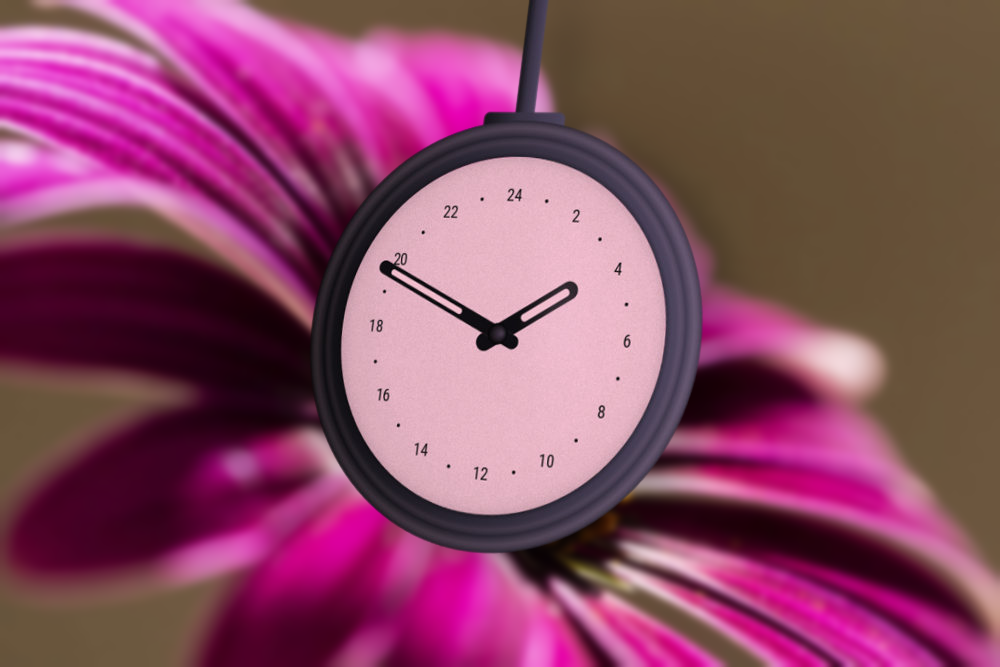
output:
3.49
